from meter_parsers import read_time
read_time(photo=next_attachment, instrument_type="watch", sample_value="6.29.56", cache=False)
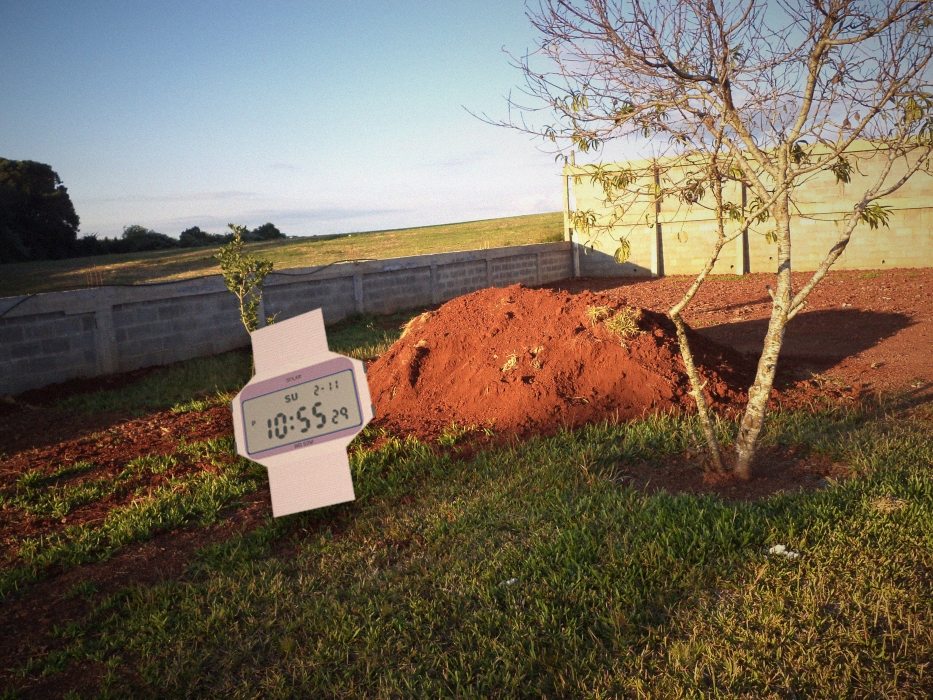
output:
10.55.29
